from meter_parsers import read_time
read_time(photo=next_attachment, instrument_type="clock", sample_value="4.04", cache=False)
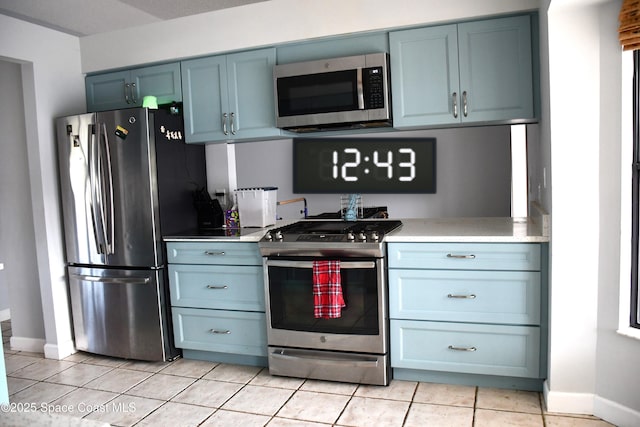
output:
12.43
